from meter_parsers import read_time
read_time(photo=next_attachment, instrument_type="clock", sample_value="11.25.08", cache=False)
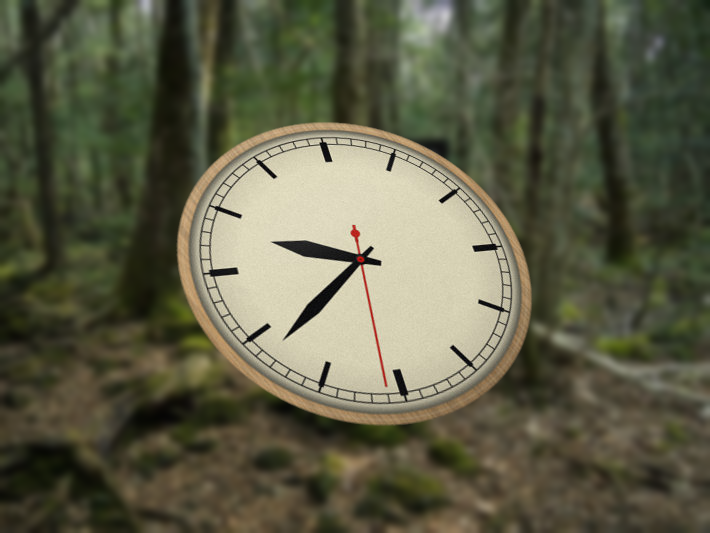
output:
9.38.31
